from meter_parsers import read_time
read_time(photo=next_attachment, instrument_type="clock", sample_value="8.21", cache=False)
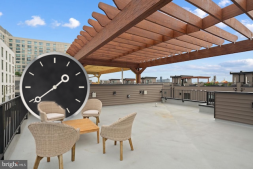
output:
1.39
